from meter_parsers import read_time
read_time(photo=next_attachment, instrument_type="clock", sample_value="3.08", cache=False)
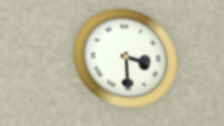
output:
3.30
